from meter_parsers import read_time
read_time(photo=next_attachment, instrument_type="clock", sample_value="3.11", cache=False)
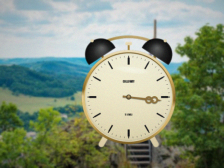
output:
3.16
